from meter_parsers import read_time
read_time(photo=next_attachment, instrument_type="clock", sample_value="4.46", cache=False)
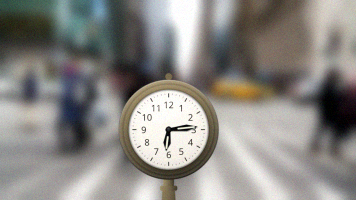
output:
6.14
